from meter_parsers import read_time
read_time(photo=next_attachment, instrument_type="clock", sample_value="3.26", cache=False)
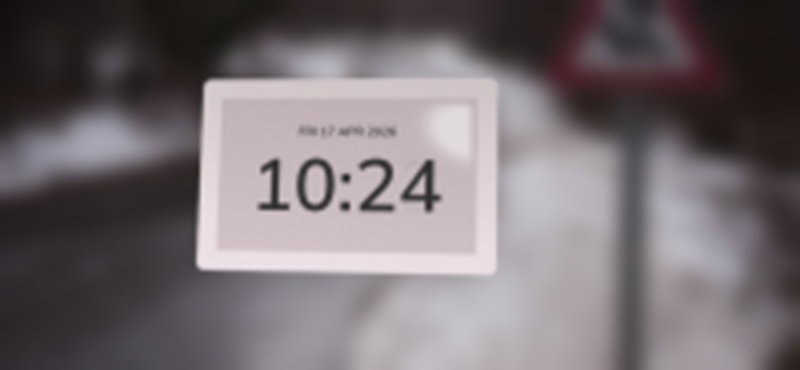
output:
10.24
